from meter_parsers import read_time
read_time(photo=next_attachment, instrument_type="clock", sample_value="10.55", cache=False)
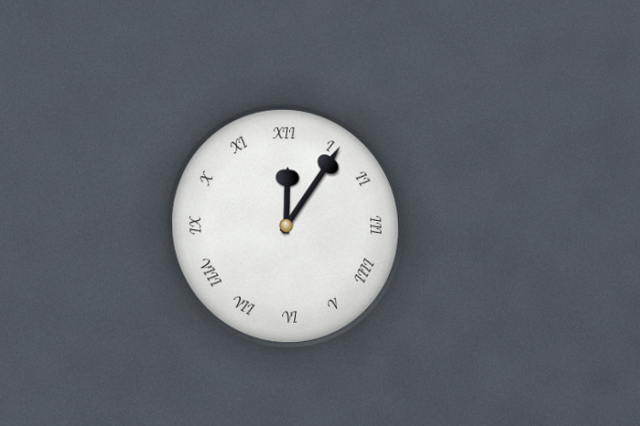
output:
12.06
